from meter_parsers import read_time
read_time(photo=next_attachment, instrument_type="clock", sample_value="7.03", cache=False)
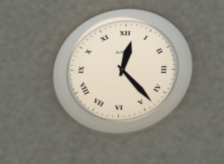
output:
12.23
